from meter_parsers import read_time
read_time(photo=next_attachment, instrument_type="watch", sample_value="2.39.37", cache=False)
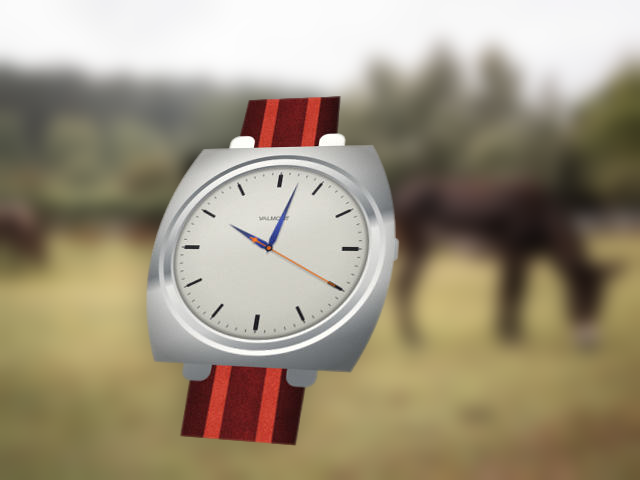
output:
10.02.20
